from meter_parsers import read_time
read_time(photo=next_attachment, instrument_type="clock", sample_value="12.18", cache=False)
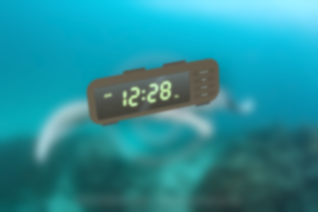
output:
12.28
